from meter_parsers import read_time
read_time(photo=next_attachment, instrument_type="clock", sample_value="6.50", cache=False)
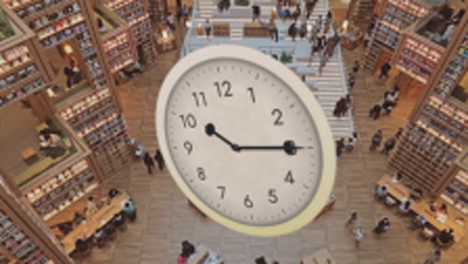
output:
10.15
